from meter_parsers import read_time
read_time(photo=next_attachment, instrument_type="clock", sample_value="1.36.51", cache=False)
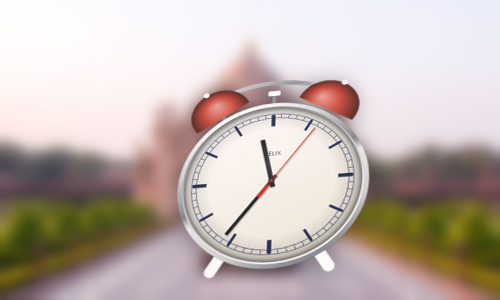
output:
11.36.06
